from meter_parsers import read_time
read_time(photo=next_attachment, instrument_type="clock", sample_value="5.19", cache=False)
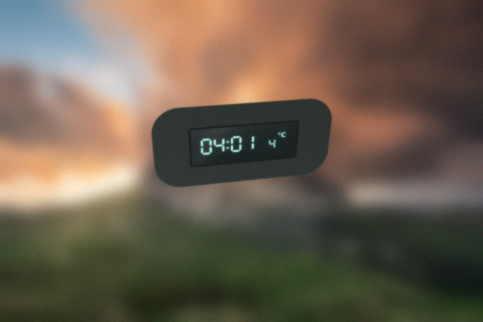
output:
4.01
